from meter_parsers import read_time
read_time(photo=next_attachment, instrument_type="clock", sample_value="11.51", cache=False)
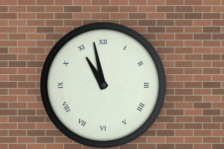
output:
10.58
